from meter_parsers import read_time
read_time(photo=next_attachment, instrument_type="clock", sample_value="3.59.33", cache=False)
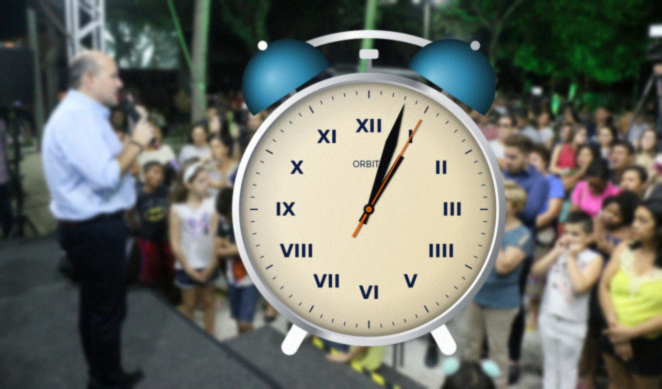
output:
1.03.05
